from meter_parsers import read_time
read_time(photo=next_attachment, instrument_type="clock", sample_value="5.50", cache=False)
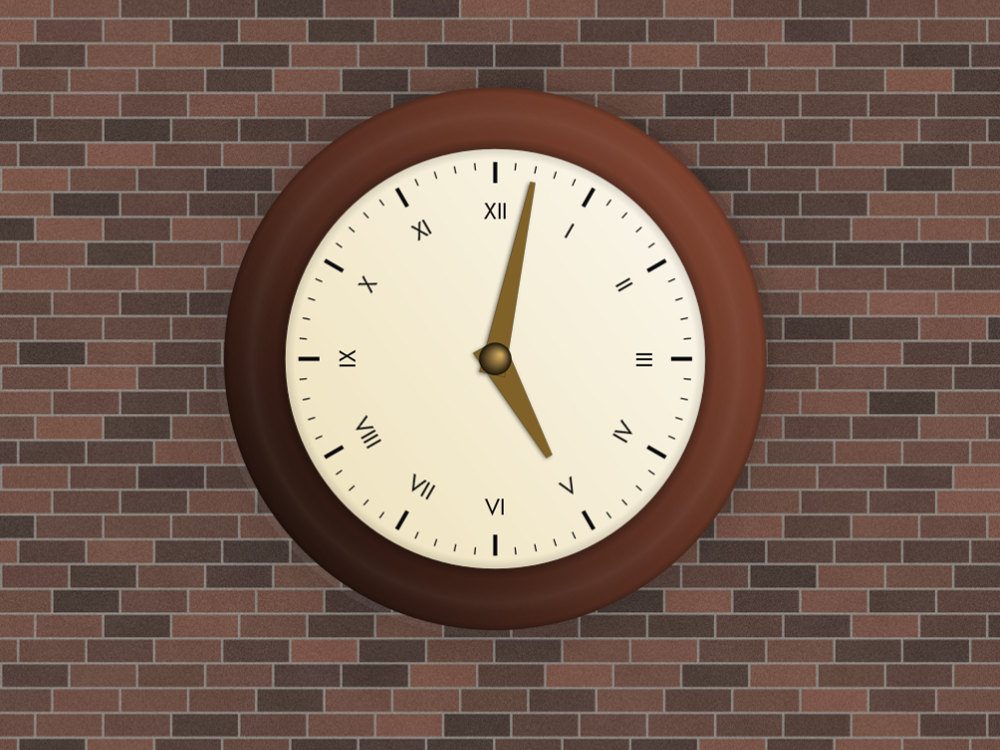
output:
5.02
